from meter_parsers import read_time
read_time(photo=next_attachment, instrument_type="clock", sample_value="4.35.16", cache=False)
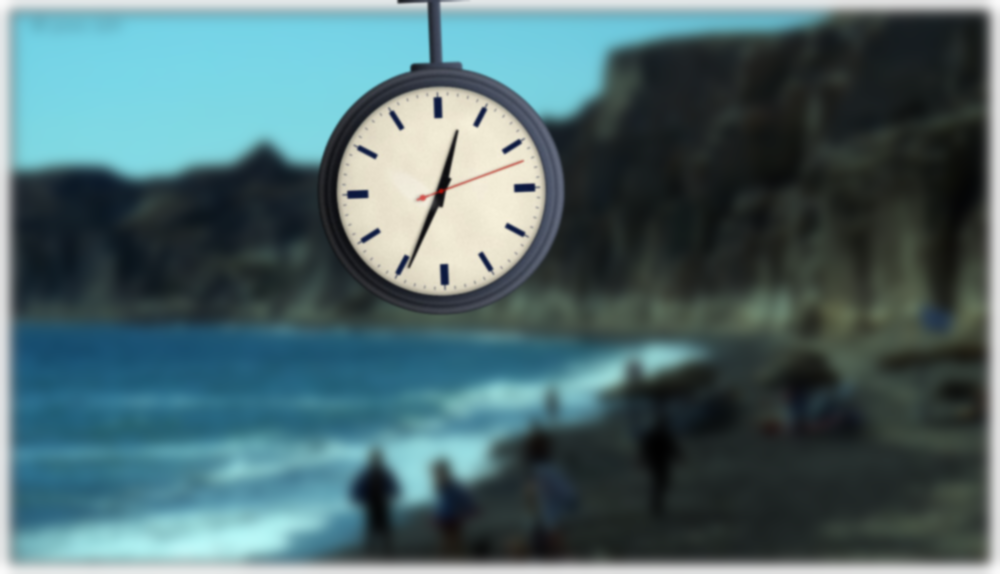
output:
12.34.12
